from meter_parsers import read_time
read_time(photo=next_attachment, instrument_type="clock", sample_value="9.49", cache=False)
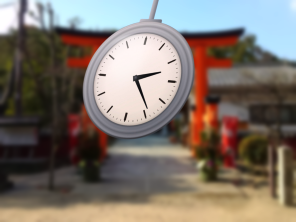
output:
2.24
